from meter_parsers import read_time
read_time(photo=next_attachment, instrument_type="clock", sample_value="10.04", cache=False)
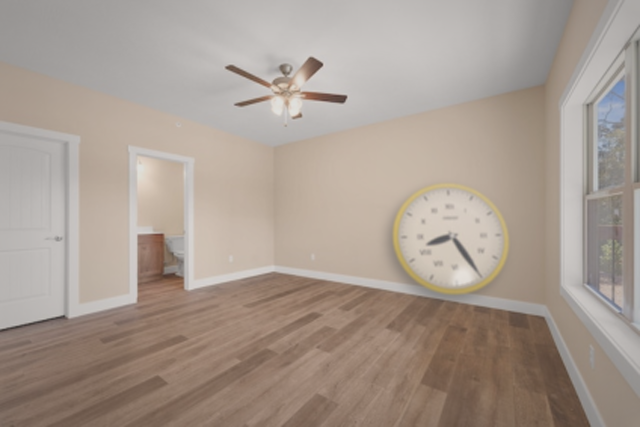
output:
8.25
